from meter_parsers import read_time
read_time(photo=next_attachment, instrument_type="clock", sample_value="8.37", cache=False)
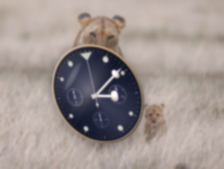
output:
3.09
